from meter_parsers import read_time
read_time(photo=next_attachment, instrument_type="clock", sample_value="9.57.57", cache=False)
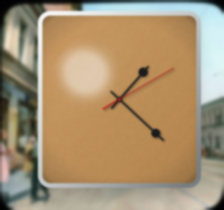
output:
1.22.10
